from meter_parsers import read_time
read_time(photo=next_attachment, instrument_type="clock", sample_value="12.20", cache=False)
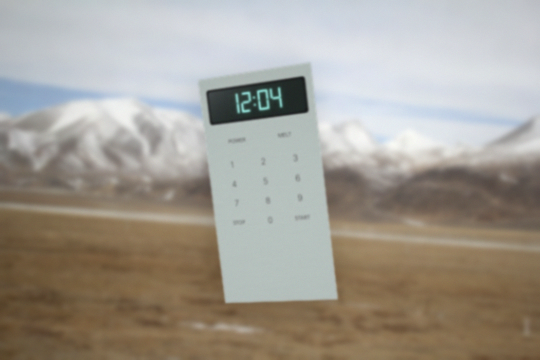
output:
12.04
